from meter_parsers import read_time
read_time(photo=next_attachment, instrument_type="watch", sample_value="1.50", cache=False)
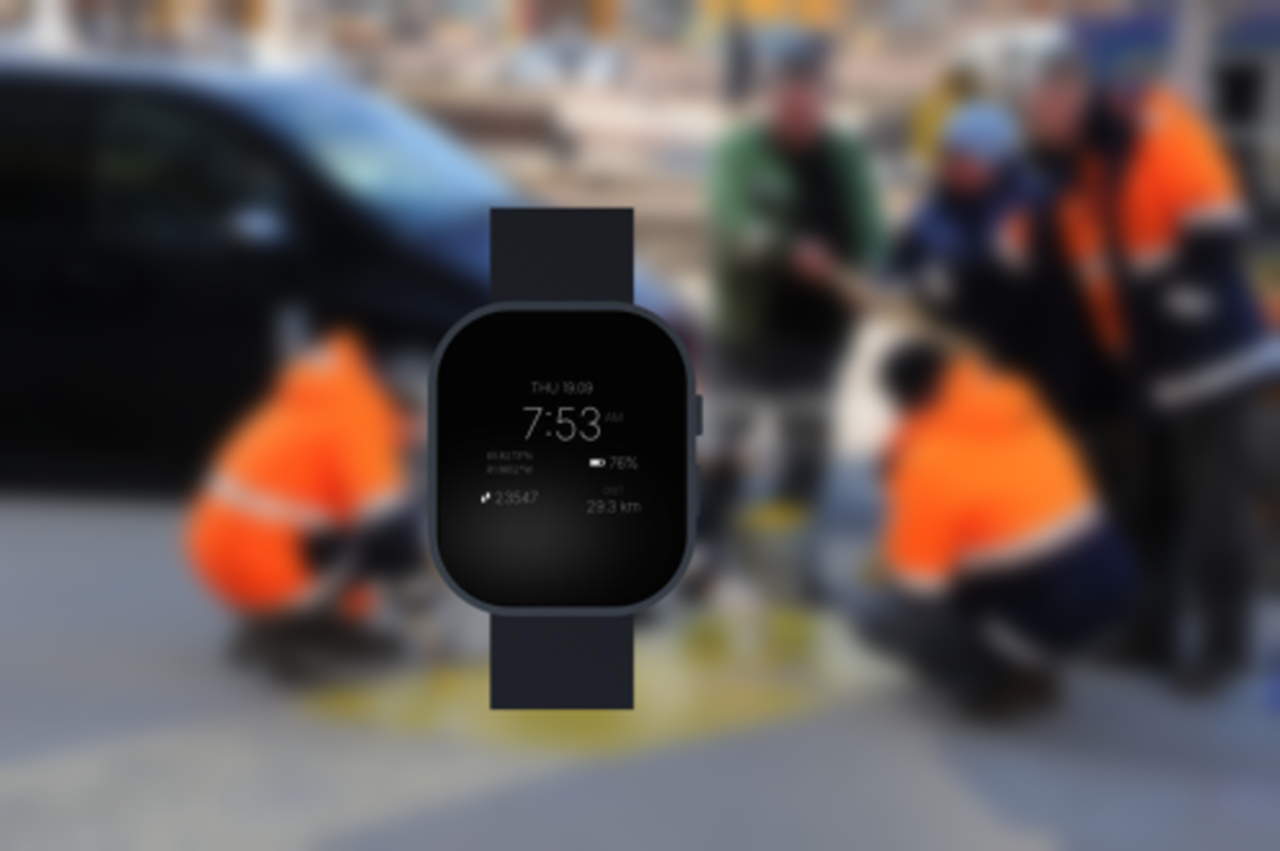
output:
7.53
